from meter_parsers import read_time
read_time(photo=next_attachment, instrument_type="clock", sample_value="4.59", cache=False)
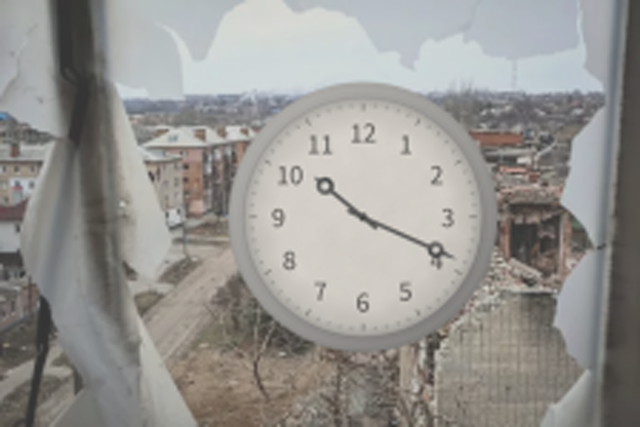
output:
10.19
